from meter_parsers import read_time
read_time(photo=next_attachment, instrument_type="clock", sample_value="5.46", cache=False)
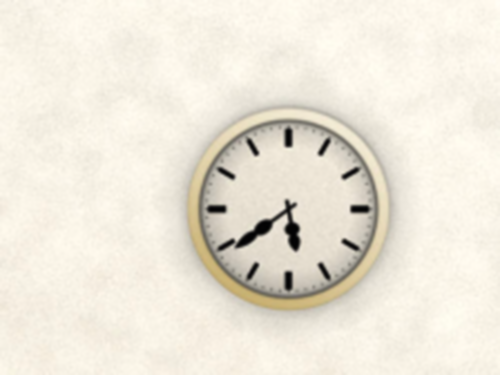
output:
5.39
